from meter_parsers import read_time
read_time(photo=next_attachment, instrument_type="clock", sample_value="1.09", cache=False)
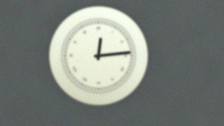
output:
12.14
